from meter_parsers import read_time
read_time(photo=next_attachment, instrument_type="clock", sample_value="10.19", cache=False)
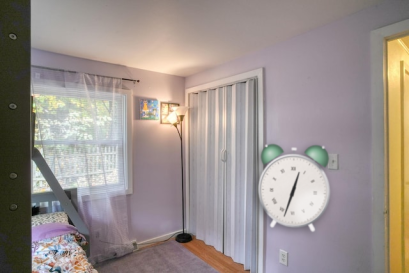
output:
12.33
